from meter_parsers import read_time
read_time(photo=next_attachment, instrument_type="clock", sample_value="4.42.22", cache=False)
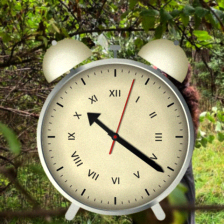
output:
10.21.03
